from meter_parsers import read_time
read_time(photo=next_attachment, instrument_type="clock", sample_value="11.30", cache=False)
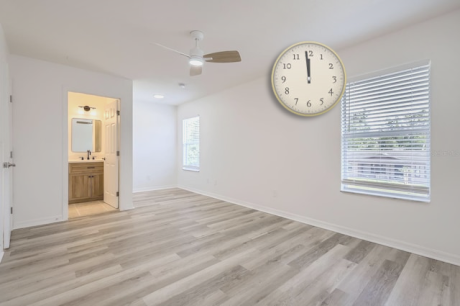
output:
11.59
